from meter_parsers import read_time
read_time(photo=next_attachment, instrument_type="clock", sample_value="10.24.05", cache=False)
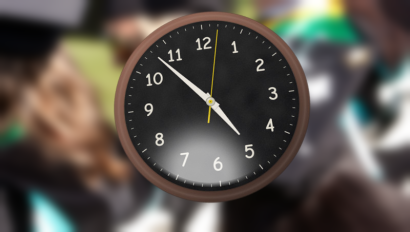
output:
4.53.02
